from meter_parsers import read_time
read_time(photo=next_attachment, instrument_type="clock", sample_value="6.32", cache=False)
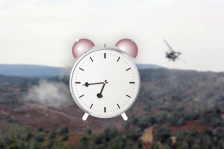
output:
6.44
